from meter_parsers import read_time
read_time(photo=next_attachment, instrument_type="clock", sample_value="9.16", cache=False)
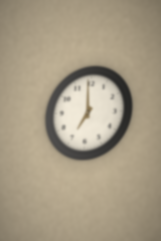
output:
6.59
